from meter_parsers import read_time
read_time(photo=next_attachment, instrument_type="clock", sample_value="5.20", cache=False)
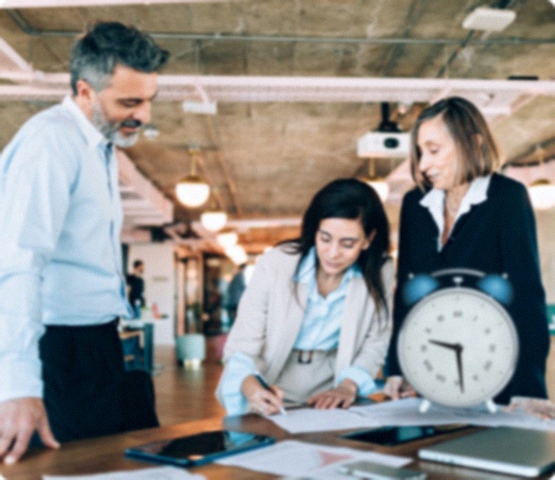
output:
9.29
